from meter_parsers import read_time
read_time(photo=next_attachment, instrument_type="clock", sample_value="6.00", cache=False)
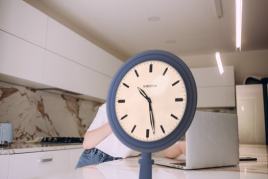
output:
10.28
